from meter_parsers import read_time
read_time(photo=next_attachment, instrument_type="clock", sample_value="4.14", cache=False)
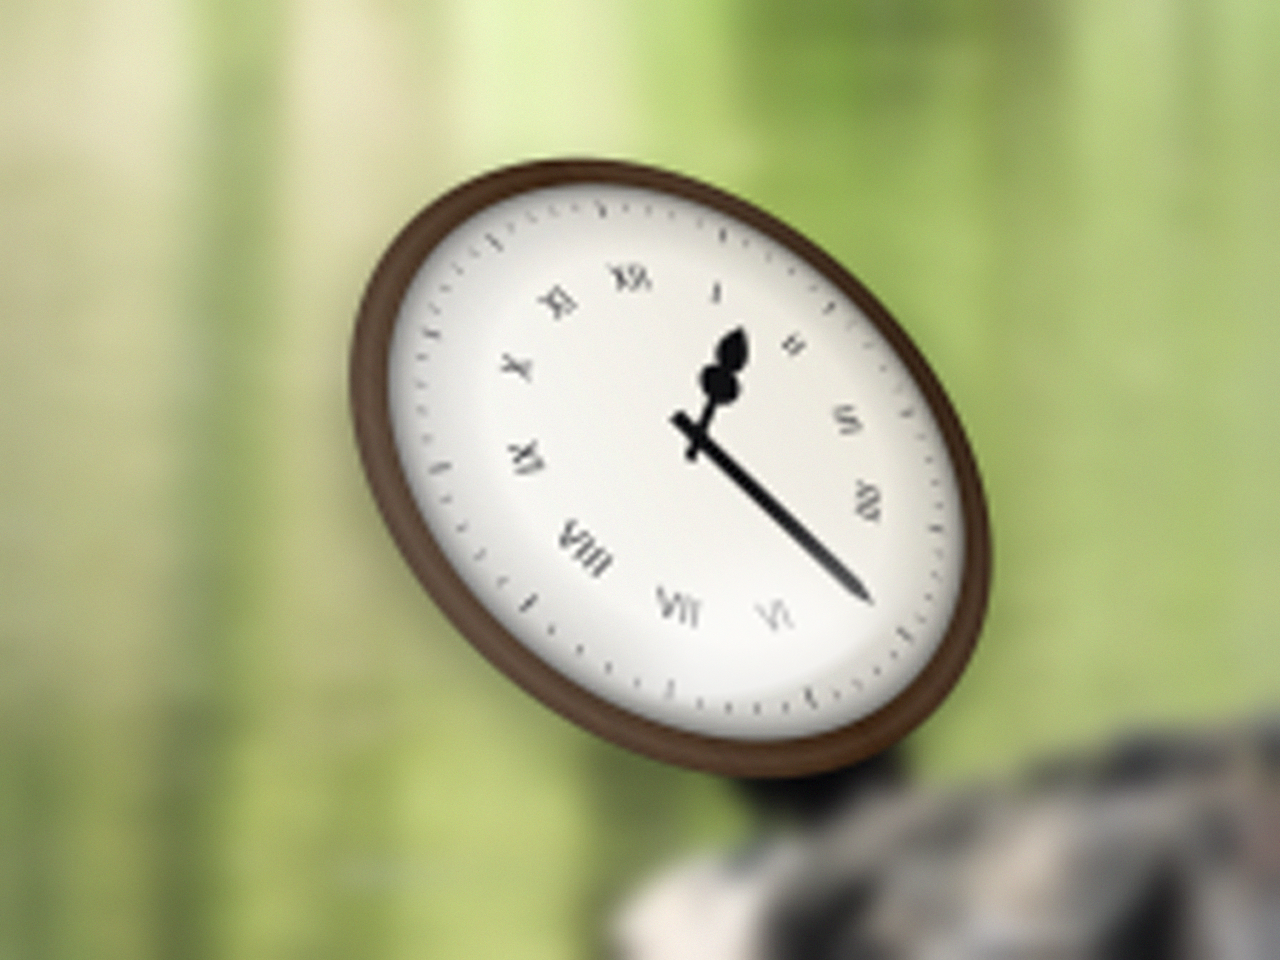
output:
1.25
